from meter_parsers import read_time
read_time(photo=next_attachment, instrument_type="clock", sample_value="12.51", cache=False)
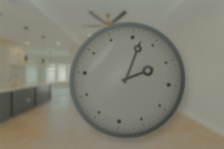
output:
2.02
